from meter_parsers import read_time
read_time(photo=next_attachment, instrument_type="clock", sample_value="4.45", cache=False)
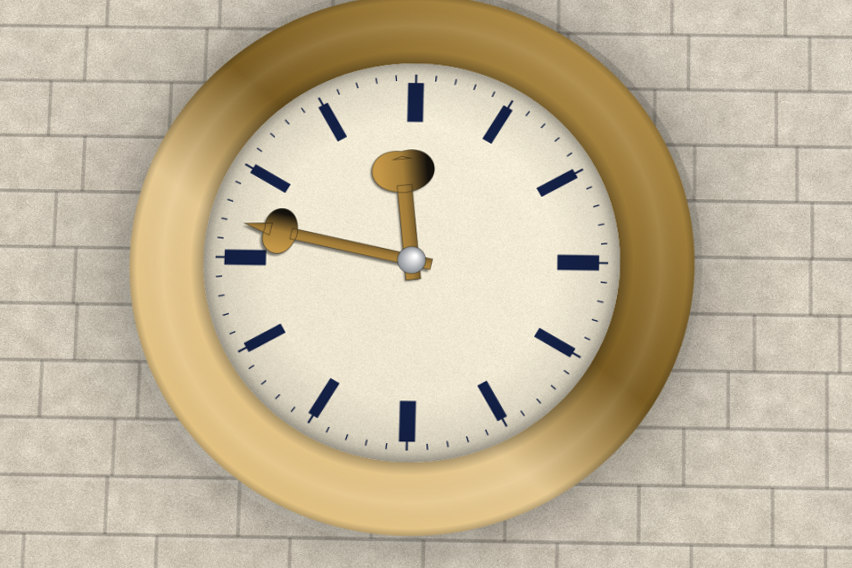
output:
11.47
